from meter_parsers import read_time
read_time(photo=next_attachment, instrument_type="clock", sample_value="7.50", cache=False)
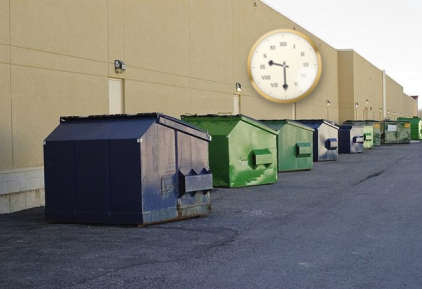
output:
9.30
